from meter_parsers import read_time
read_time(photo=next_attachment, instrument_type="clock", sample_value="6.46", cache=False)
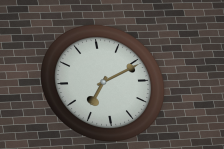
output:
7.11
